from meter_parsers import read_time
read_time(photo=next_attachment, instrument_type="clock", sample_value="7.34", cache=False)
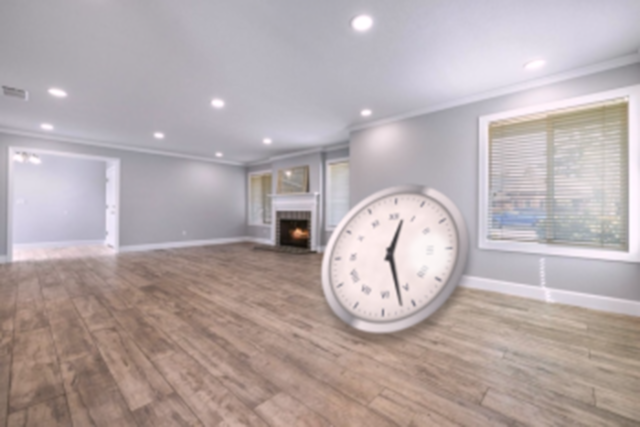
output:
12.27
